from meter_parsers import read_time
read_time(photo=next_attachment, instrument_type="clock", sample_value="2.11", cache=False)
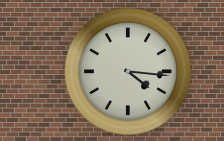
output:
4.16
